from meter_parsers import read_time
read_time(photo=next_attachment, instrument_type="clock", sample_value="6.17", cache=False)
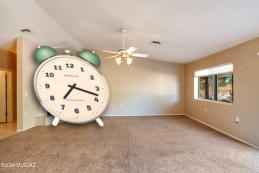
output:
7.18
